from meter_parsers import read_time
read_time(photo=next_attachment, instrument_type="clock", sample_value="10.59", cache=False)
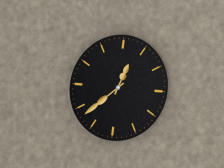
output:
12.38
